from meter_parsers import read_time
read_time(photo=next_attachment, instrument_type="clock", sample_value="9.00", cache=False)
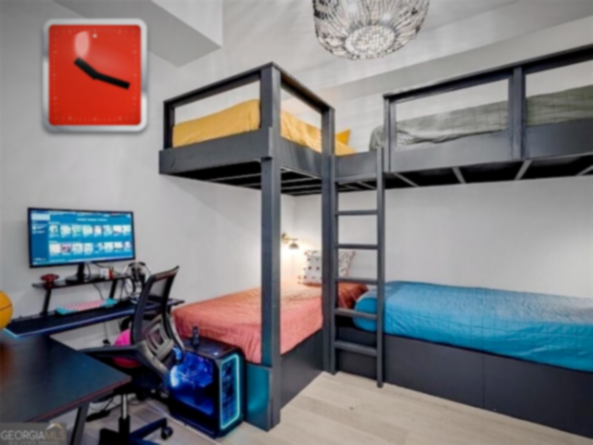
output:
10.18
